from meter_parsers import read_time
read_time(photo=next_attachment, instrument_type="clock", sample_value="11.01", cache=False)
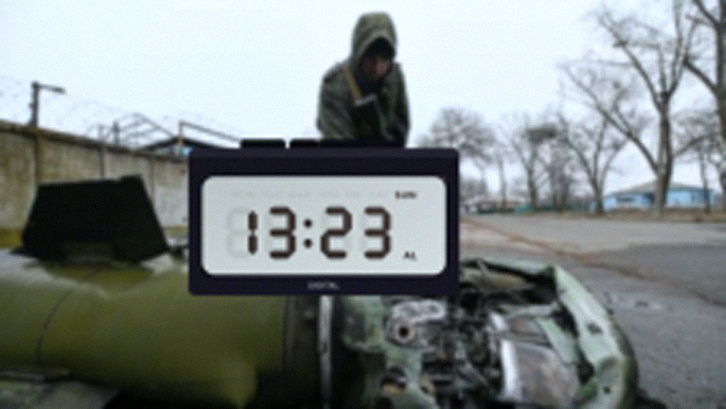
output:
13.23
